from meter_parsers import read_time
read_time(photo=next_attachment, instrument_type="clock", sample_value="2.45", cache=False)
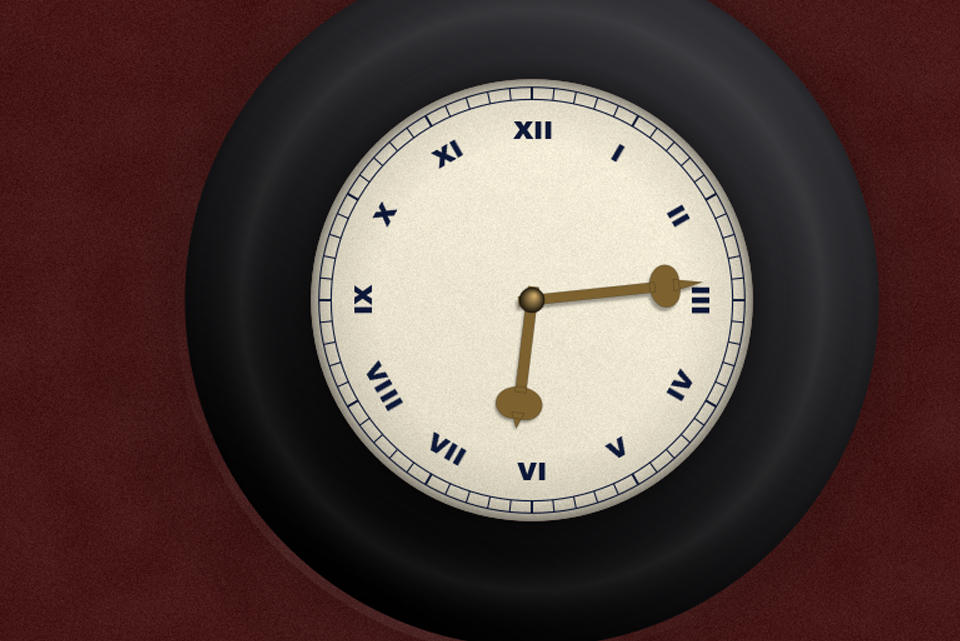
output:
6.14
